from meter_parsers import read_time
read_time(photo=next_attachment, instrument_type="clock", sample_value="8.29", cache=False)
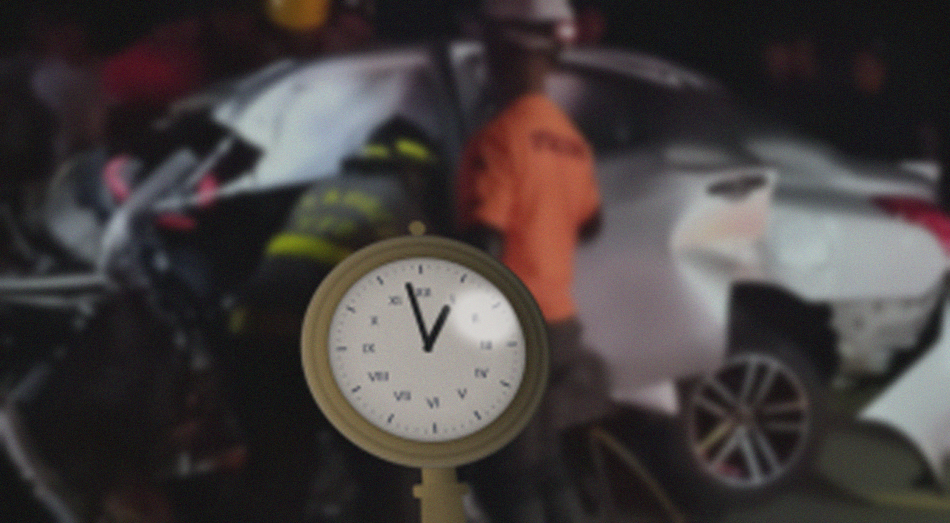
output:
12.58
